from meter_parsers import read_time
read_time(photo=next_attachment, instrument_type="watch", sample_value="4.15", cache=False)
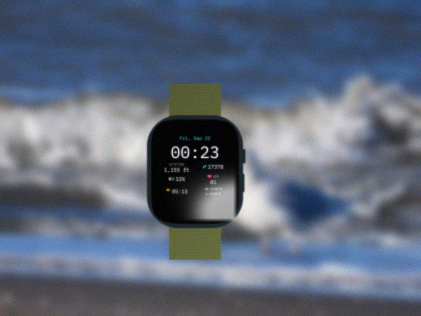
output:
0.23
